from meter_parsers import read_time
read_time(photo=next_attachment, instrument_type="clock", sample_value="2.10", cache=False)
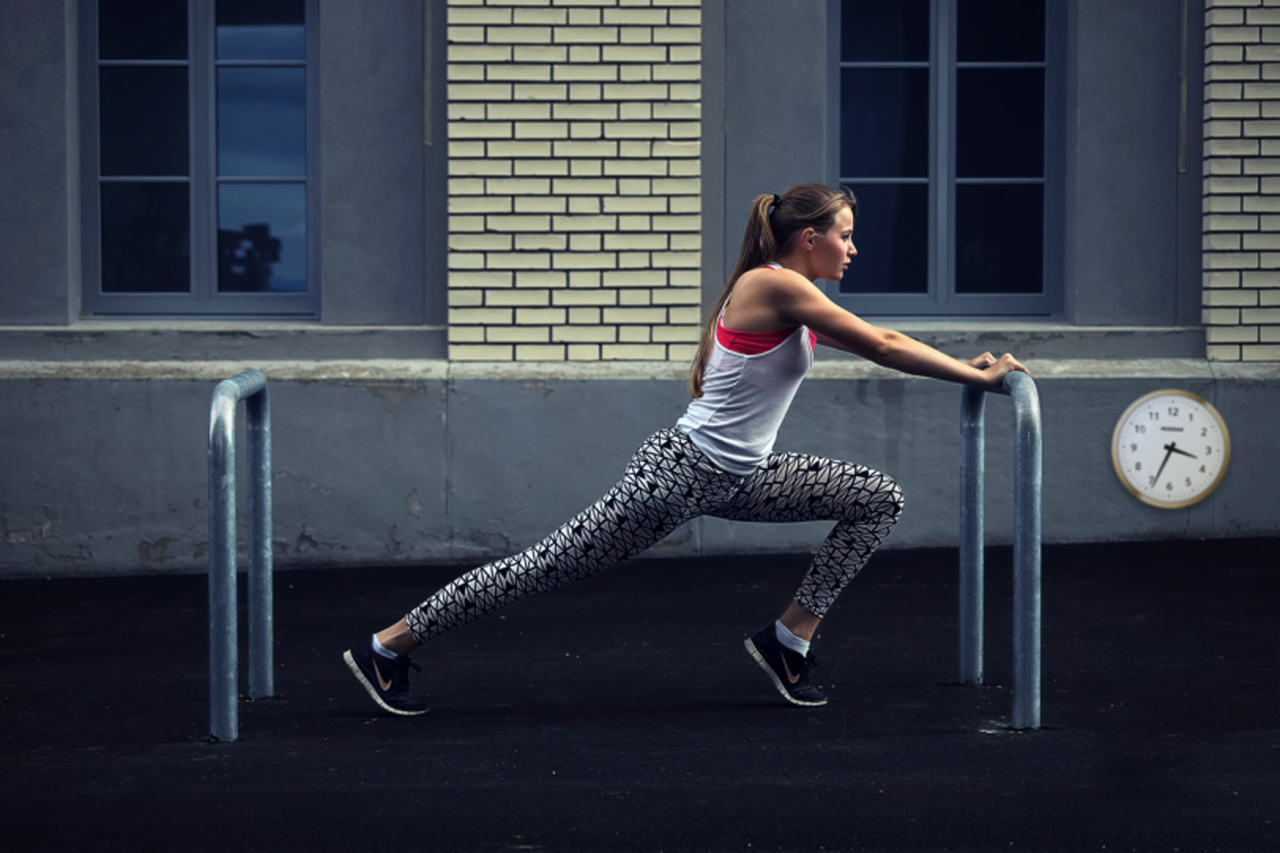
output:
3.34
